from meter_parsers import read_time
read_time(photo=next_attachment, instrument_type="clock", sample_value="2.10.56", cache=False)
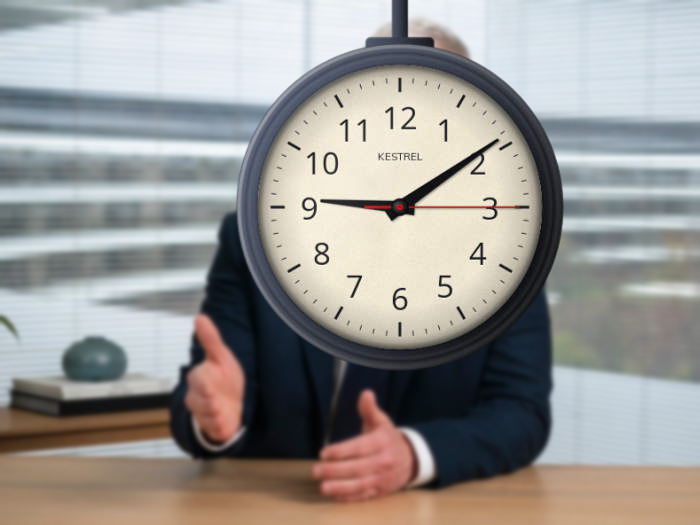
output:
9.09.15
